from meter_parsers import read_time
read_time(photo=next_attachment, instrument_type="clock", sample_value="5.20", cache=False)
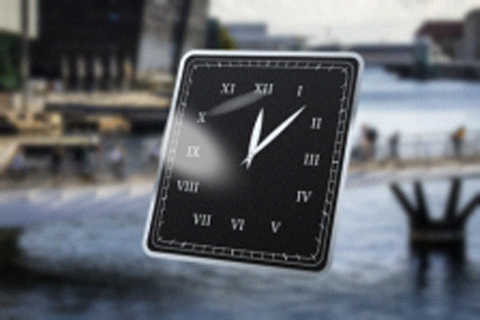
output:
12.07
